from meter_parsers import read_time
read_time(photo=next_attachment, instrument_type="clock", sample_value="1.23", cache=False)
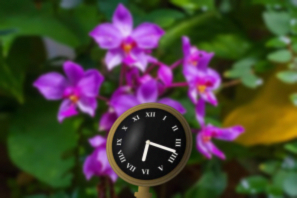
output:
6.18
